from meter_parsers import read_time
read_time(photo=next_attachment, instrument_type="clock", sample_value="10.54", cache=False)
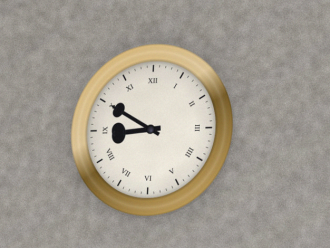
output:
8.50
